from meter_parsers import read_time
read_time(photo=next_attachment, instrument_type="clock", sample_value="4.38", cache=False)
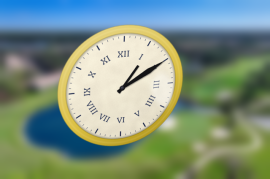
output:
1.10
